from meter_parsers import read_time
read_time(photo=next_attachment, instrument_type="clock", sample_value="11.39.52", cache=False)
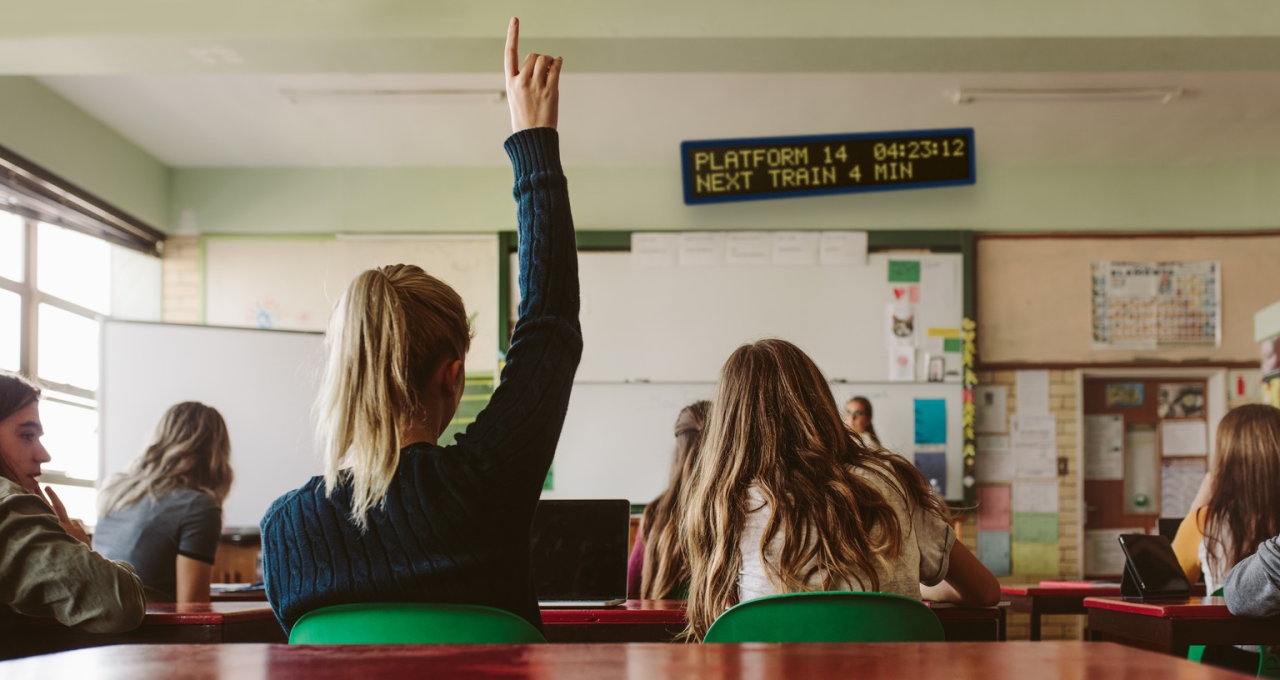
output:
4.23.12
